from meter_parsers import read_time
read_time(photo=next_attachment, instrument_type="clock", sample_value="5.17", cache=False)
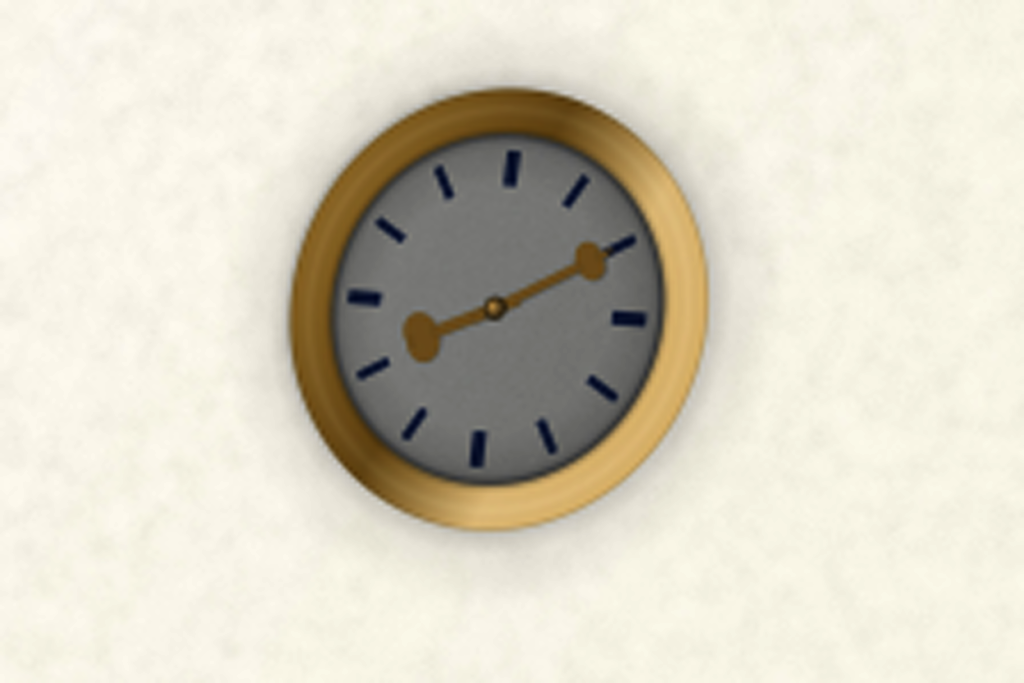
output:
8.10
